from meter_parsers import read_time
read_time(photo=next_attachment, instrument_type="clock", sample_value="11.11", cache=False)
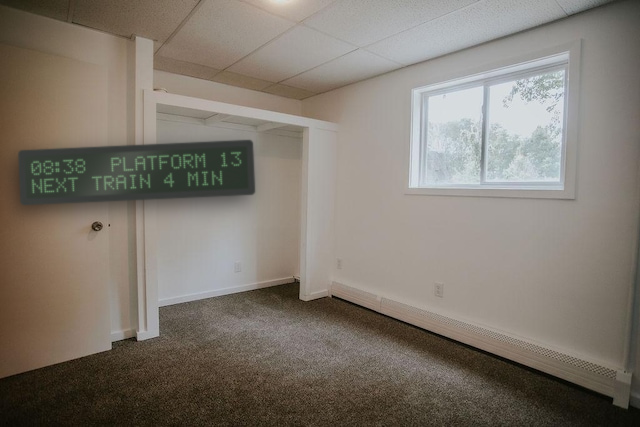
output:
8.38
